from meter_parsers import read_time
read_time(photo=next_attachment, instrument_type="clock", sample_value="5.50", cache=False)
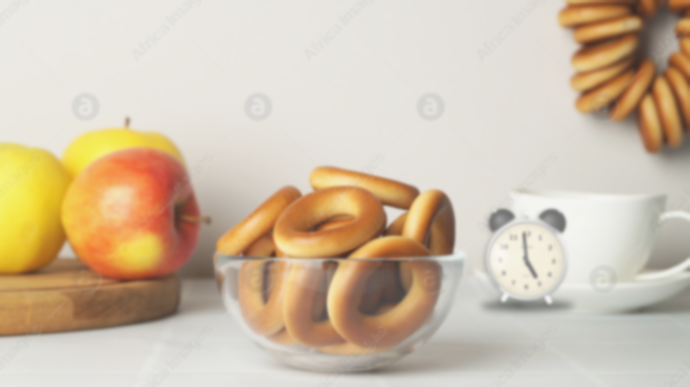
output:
4.59
